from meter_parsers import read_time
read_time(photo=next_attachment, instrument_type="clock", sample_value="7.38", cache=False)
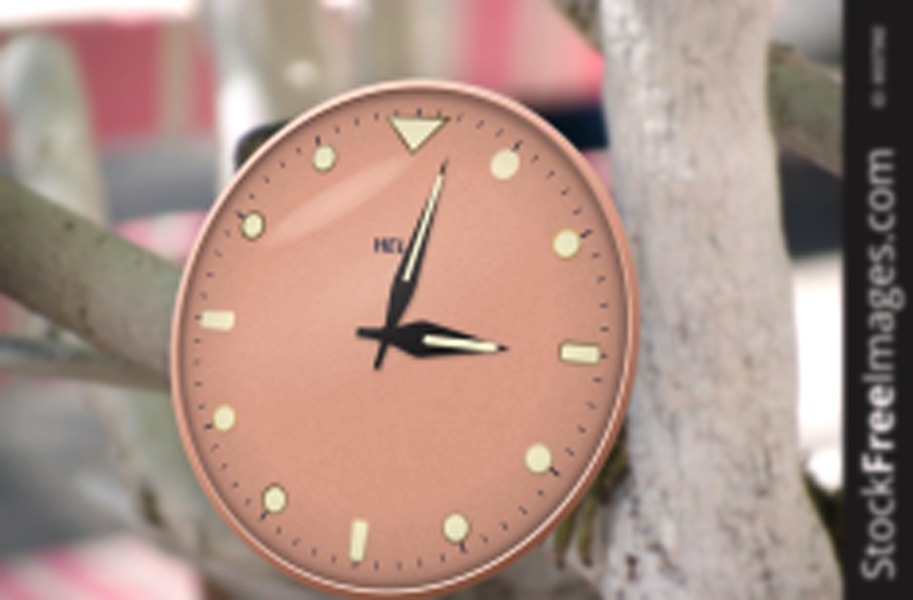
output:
3.02
